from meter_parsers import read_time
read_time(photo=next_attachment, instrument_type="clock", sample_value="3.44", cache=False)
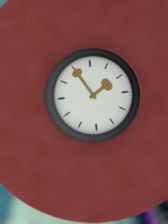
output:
1.55
